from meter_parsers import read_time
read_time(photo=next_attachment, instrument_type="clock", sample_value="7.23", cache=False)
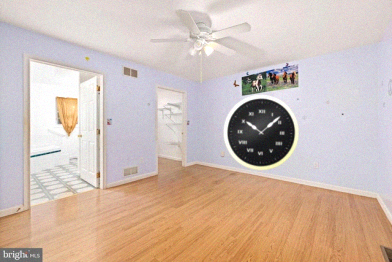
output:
10.08
